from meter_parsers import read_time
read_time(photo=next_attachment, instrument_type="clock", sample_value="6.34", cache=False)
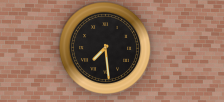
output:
7.29
